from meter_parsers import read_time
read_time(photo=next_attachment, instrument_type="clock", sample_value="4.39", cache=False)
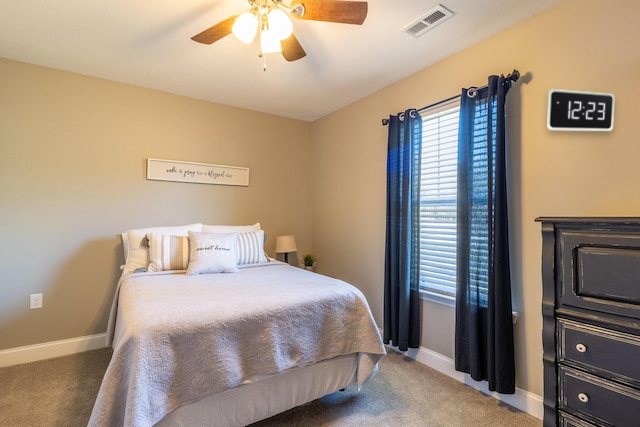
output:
12.23
